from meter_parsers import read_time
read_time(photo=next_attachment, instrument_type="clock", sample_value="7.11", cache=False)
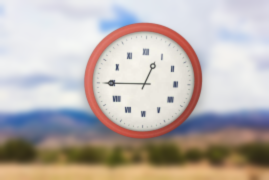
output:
12.45
